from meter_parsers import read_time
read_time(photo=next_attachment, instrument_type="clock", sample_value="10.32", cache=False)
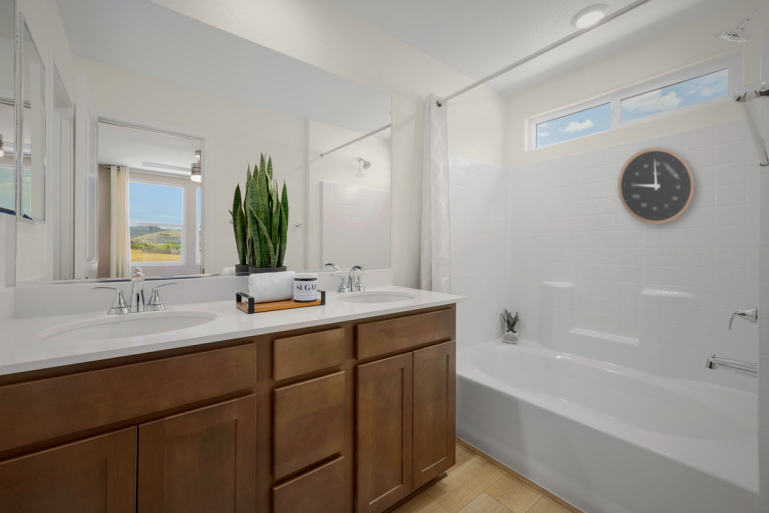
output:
8.59
